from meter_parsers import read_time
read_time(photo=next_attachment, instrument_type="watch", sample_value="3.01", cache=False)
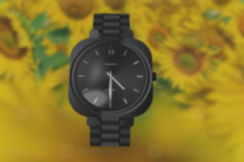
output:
4.30
